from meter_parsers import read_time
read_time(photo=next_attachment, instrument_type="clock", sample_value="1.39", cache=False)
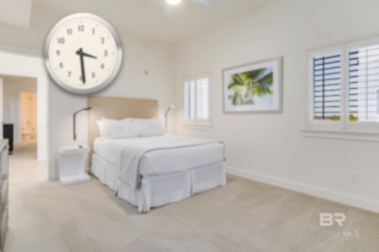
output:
3.29
